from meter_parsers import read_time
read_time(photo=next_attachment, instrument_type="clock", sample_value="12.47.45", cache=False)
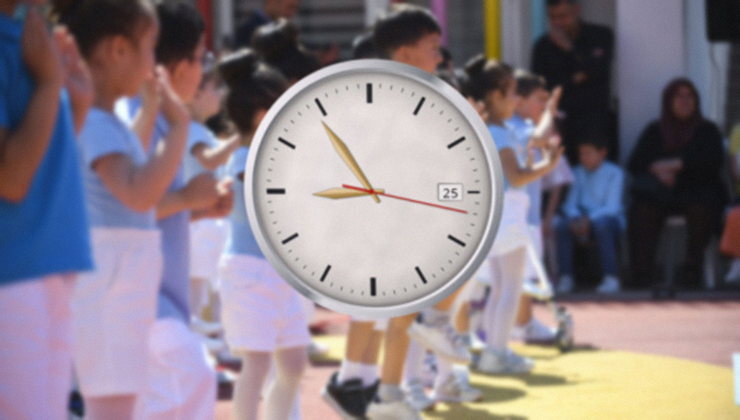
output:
8.54.17
